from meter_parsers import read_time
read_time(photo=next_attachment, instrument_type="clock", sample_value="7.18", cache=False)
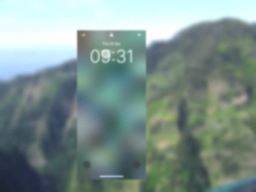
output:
9.31
